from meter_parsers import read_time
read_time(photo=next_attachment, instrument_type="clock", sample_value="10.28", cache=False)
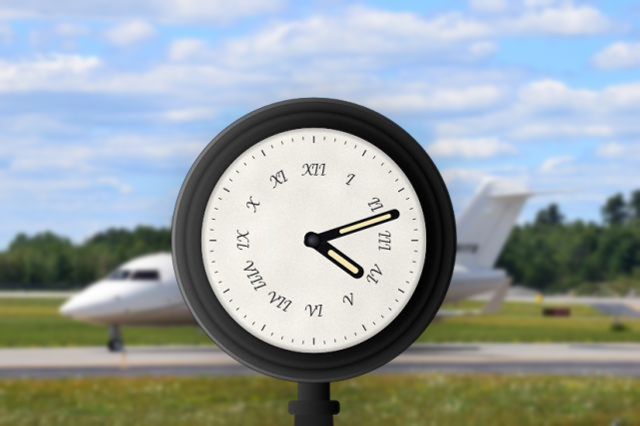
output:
4.12
